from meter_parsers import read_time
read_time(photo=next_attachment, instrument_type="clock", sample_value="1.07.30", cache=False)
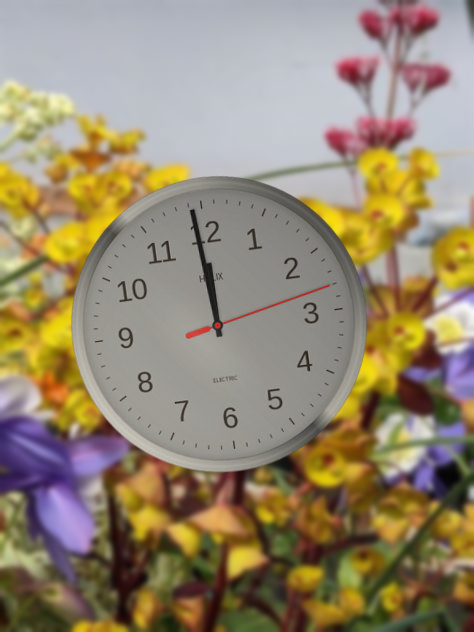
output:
11.59.13
